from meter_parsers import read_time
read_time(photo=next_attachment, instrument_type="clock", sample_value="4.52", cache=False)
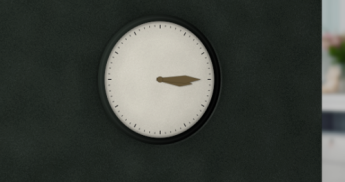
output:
3.15
